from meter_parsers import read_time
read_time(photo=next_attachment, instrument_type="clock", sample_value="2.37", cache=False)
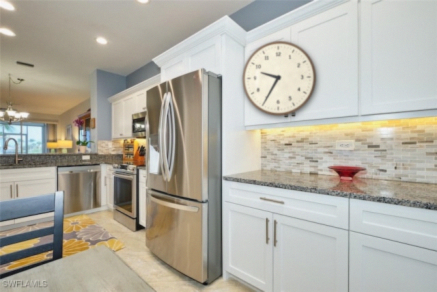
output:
9.35
